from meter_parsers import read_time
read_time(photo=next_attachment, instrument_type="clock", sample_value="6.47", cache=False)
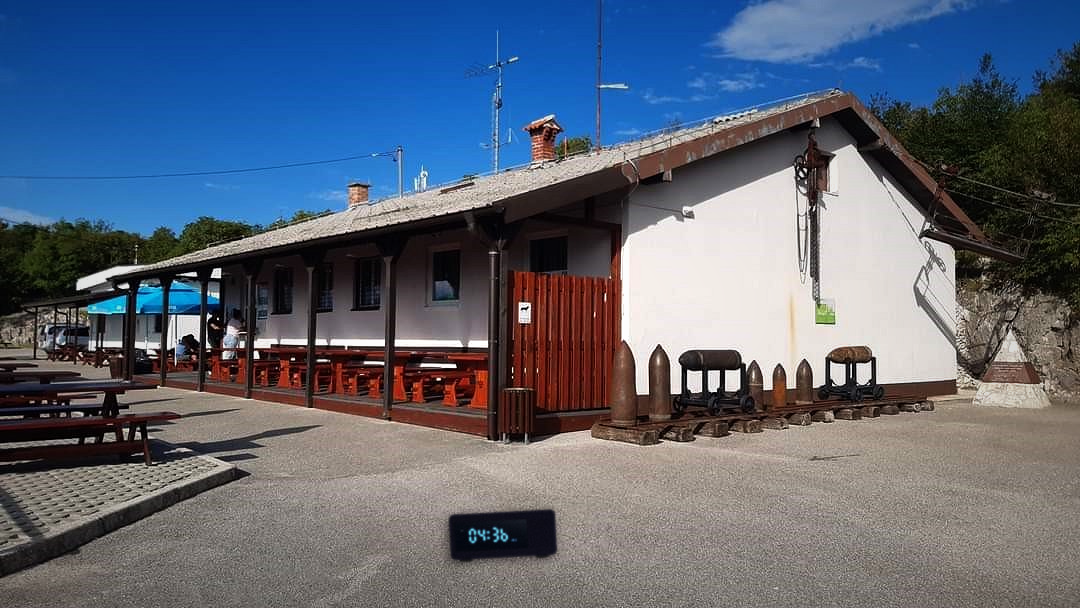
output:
4.36
